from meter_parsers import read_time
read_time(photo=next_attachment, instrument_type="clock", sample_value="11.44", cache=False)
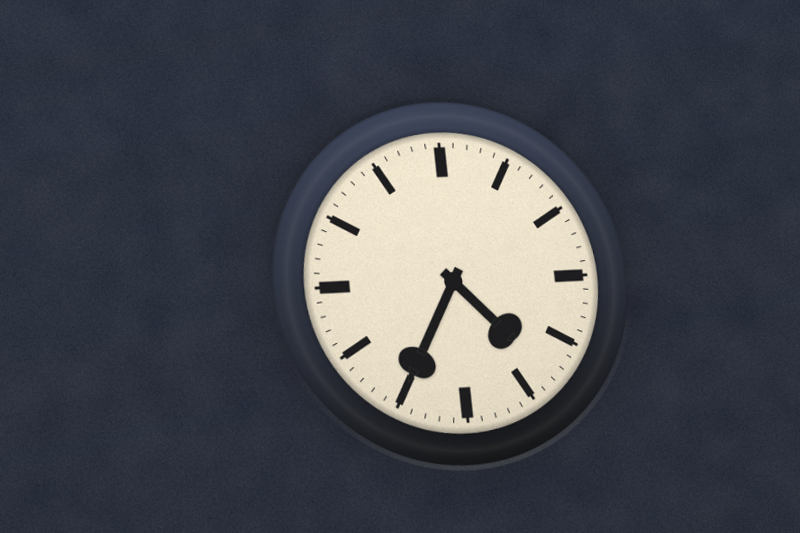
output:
4.35
